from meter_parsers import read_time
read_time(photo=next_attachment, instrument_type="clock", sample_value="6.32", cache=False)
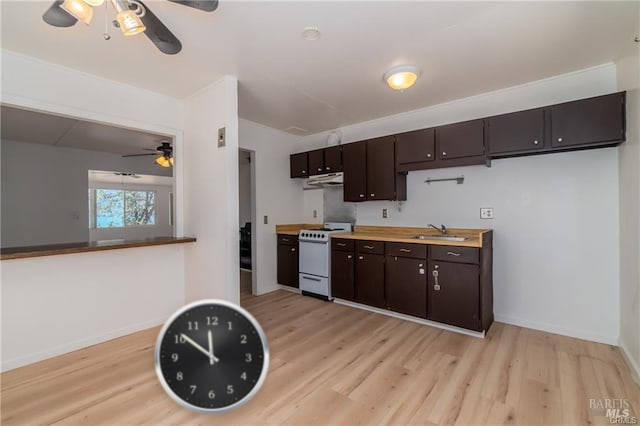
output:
11.51
